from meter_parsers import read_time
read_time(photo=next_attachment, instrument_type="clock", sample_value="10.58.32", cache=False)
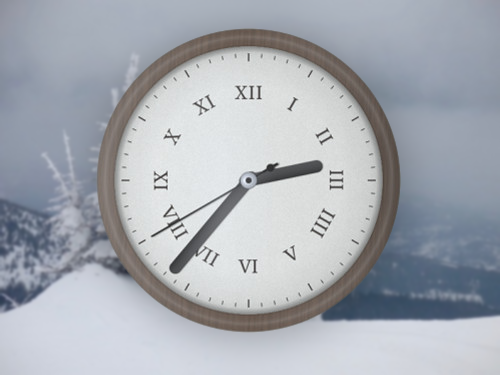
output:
2.36.40
